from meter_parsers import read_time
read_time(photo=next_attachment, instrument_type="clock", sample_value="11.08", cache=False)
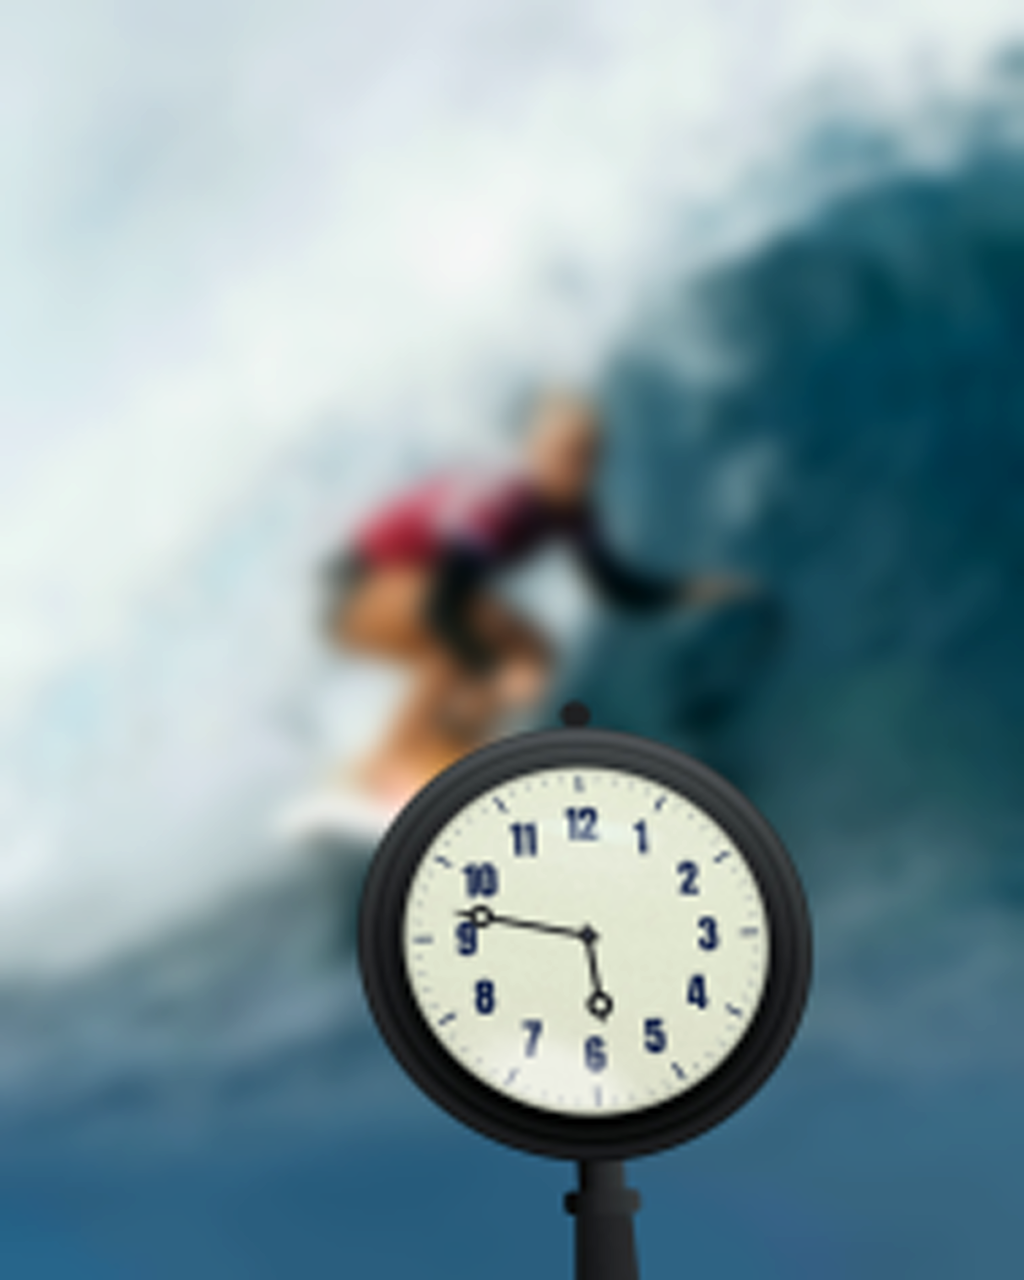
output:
5.47
